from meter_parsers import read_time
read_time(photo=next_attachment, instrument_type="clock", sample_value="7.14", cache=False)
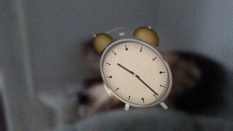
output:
10.24
